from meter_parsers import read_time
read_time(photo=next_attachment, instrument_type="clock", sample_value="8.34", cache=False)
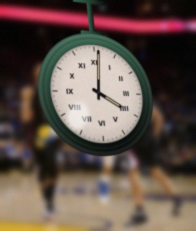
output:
4.01
